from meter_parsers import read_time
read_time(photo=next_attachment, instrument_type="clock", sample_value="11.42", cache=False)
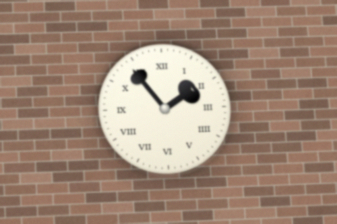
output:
1.54
